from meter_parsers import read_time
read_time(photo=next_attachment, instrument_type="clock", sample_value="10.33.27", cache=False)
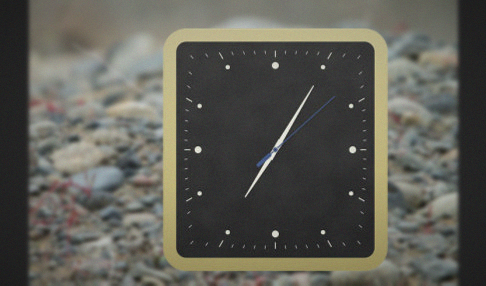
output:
7.05.08
